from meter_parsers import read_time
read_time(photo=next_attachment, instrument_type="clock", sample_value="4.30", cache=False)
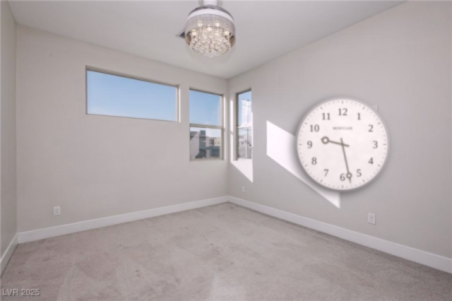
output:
9.28
